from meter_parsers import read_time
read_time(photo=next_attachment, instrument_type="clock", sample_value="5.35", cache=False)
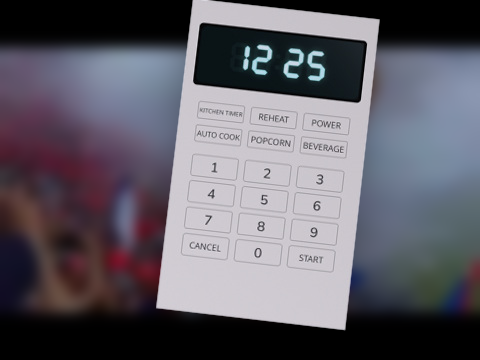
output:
12.25
